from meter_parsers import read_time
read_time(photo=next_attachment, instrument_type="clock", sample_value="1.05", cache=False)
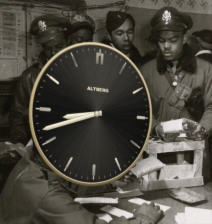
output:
8.42
